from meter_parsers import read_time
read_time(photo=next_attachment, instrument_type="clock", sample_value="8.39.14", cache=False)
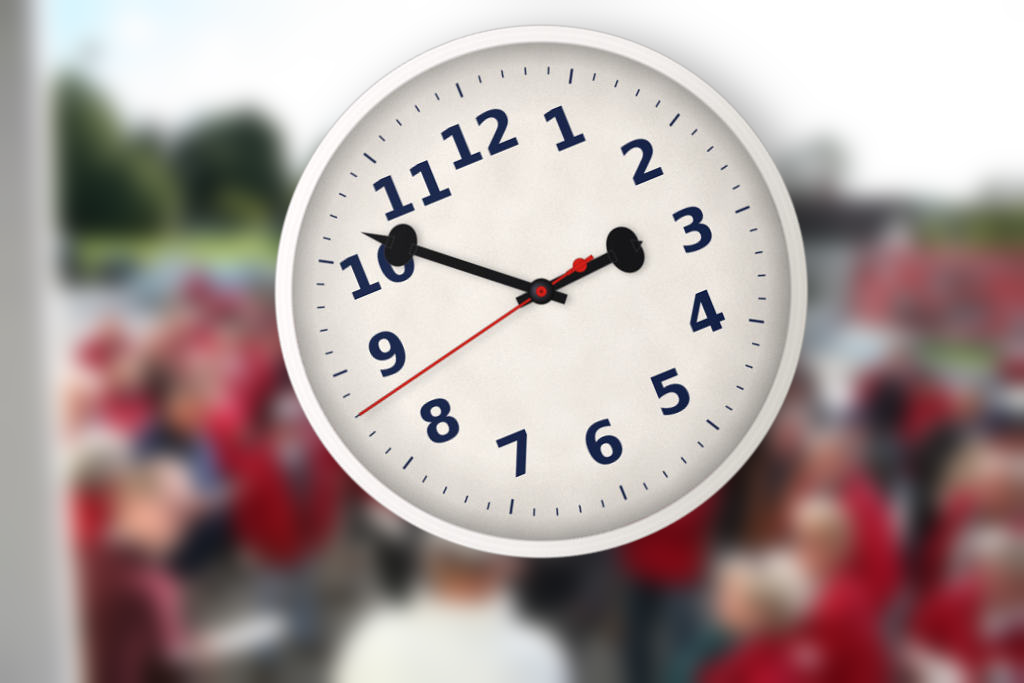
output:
2.51.43
